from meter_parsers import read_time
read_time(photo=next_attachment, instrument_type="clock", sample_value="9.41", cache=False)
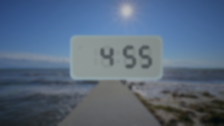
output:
4.55
